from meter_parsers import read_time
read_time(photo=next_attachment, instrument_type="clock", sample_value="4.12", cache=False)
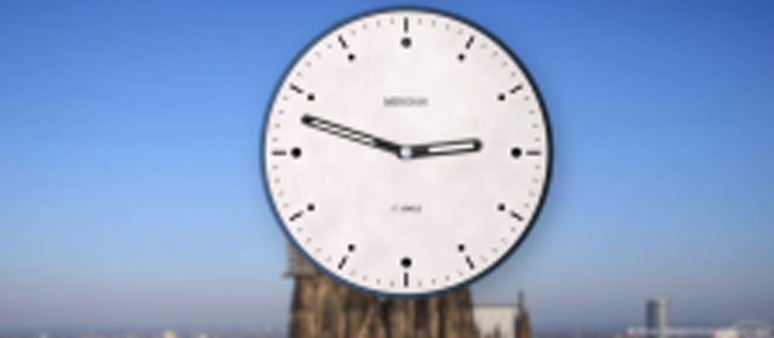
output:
2.48
